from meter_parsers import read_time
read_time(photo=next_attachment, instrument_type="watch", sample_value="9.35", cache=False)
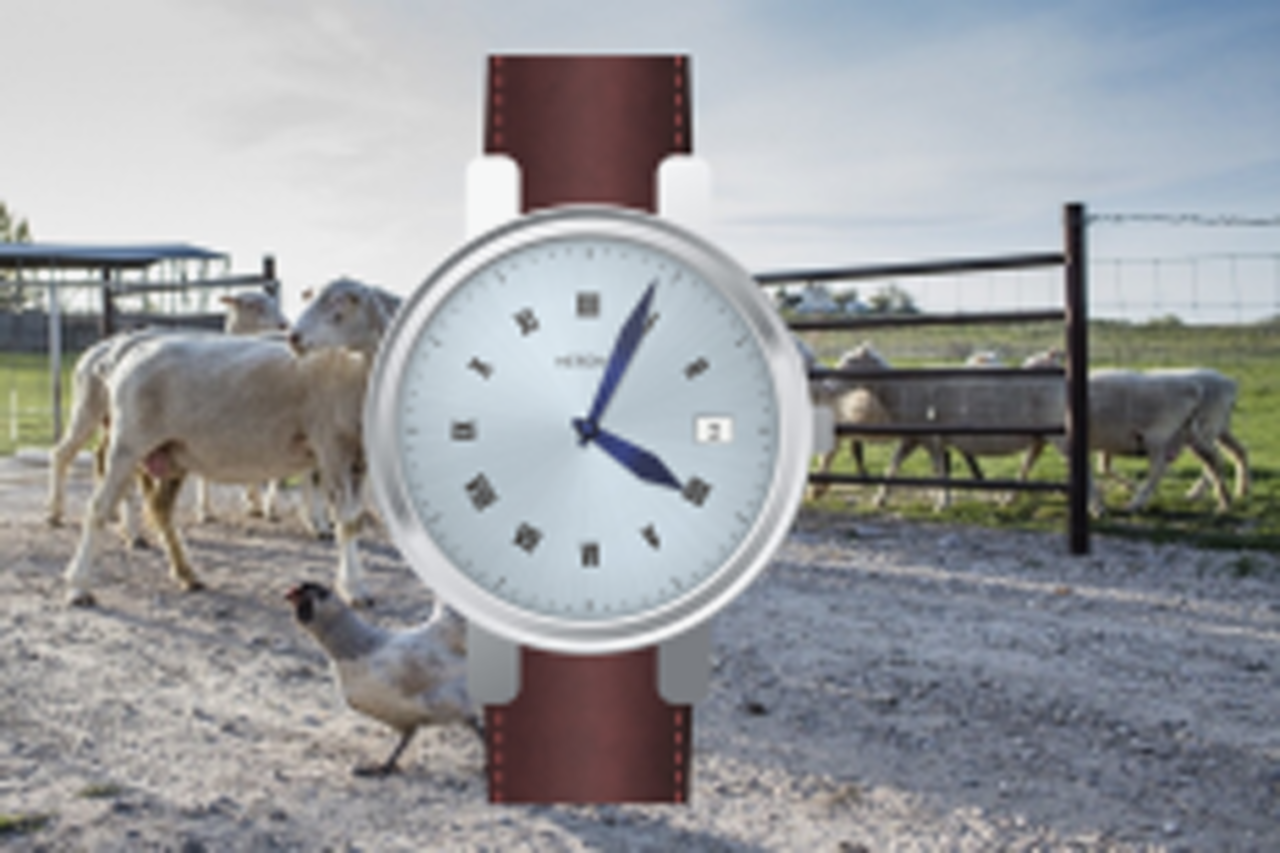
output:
4.04
